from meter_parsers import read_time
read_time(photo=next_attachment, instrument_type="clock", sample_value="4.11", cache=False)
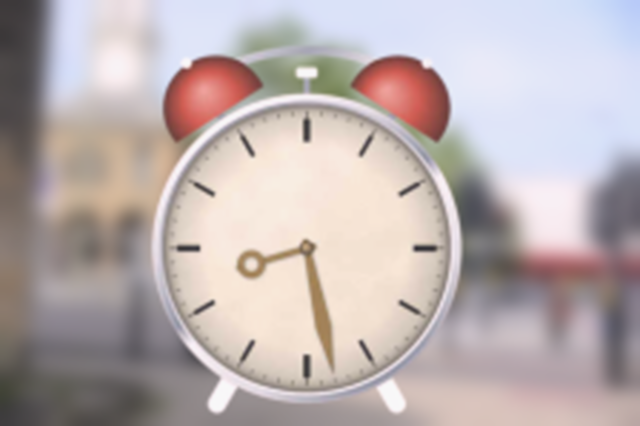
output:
8.28
